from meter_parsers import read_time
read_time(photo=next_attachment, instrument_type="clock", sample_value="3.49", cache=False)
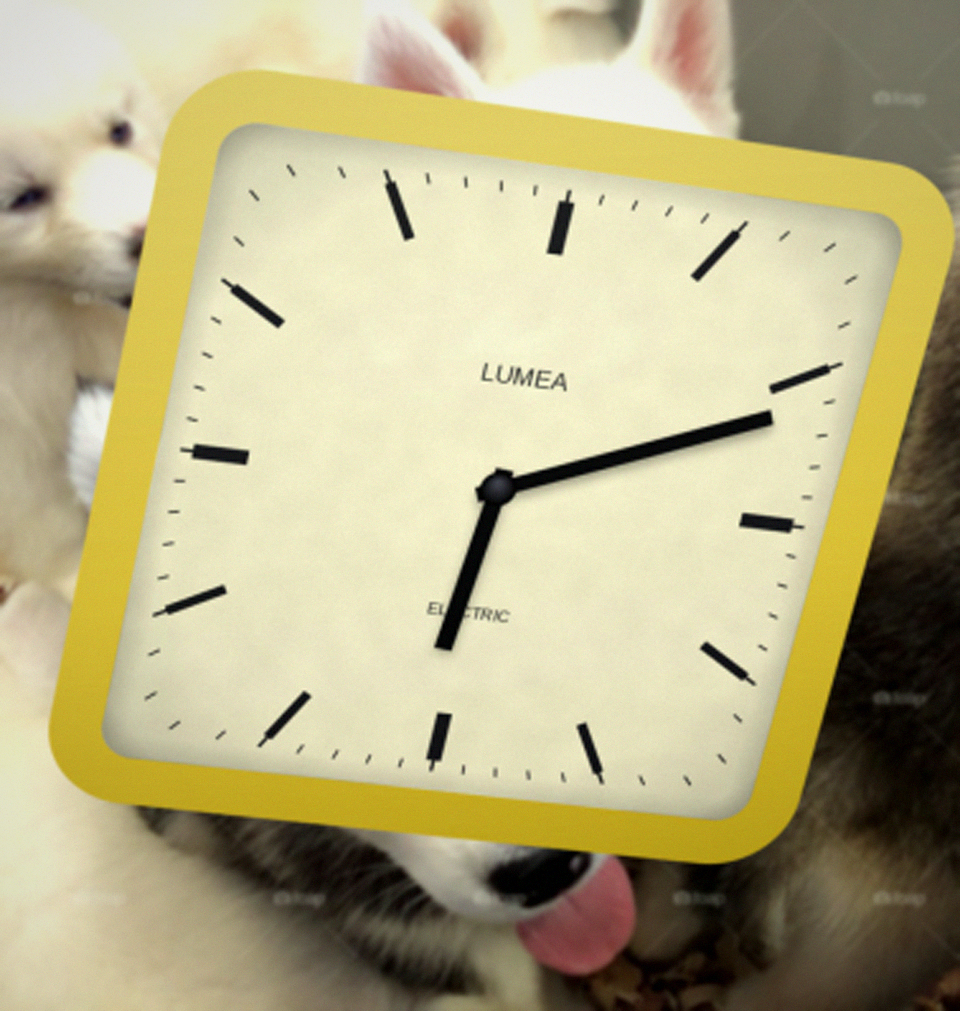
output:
6.11
